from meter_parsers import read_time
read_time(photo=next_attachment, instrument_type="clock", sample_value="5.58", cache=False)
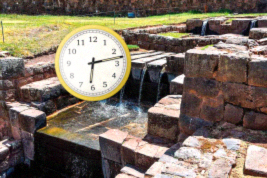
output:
6.13
